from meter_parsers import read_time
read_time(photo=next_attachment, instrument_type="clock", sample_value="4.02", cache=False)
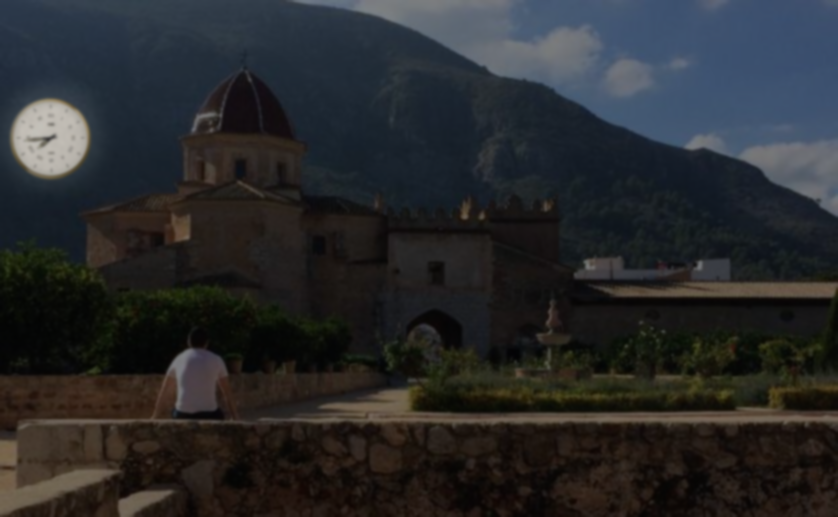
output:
7.44
